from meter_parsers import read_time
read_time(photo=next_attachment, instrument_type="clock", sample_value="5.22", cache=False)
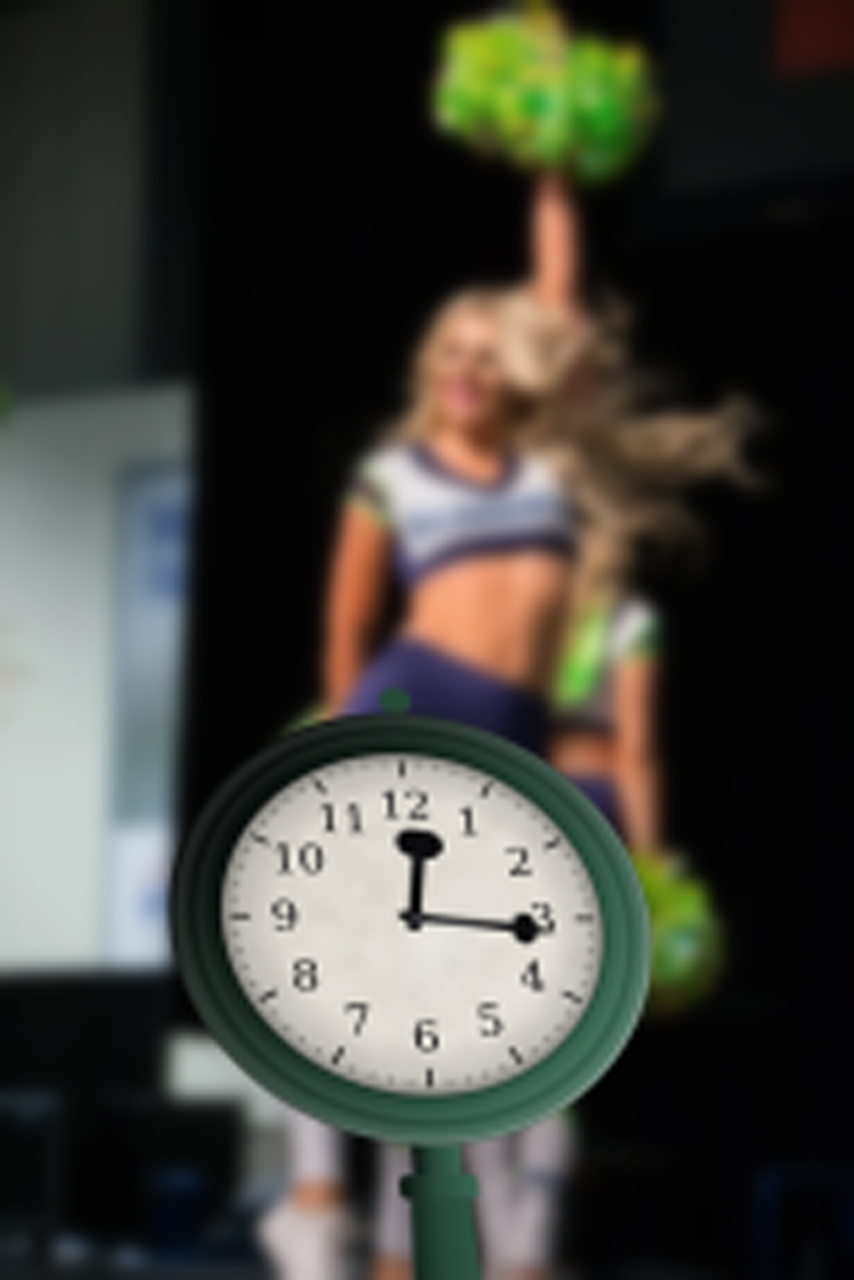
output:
12.16
